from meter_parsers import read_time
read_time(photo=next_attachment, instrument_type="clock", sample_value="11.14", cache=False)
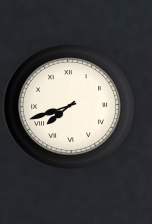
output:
7.42
